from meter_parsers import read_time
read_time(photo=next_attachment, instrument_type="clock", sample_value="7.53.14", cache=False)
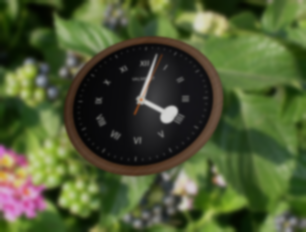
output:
4.02.03
